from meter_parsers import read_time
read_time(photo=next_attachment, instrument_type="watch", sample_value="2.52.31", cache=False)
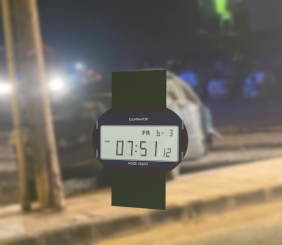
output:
7.51.12
